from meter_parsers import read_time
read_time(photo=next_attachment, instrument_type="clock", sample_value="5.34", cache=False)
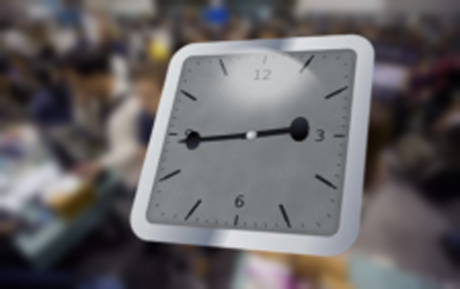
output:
2.44
